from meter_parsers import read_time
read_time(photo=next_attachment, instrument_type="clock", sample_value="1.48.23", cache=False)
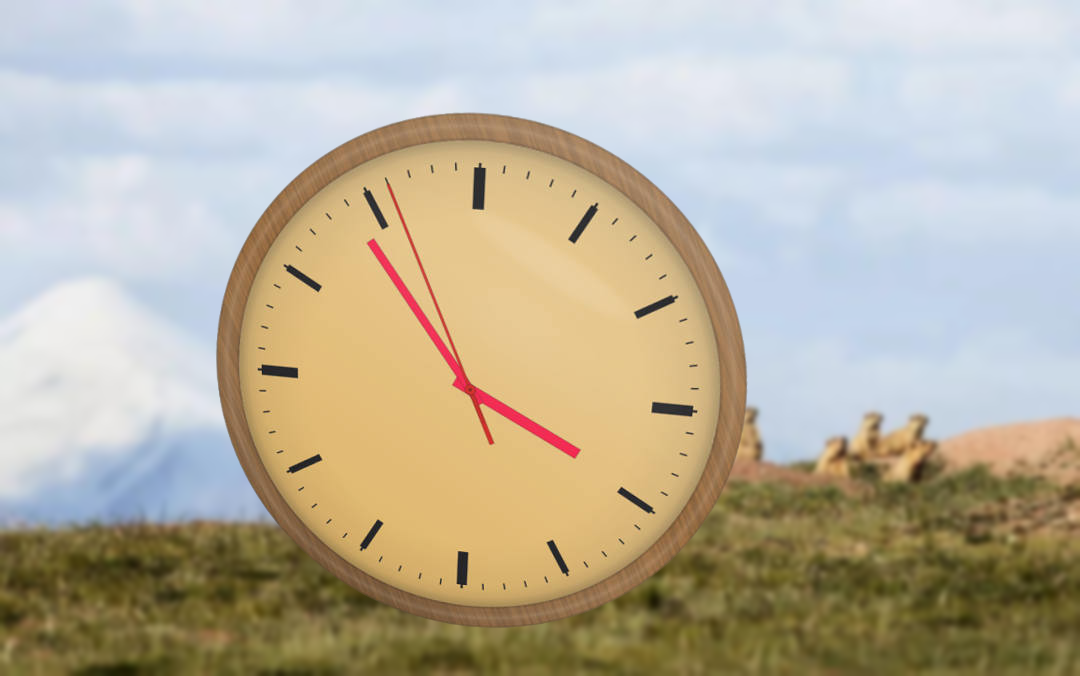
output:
3.53.56
